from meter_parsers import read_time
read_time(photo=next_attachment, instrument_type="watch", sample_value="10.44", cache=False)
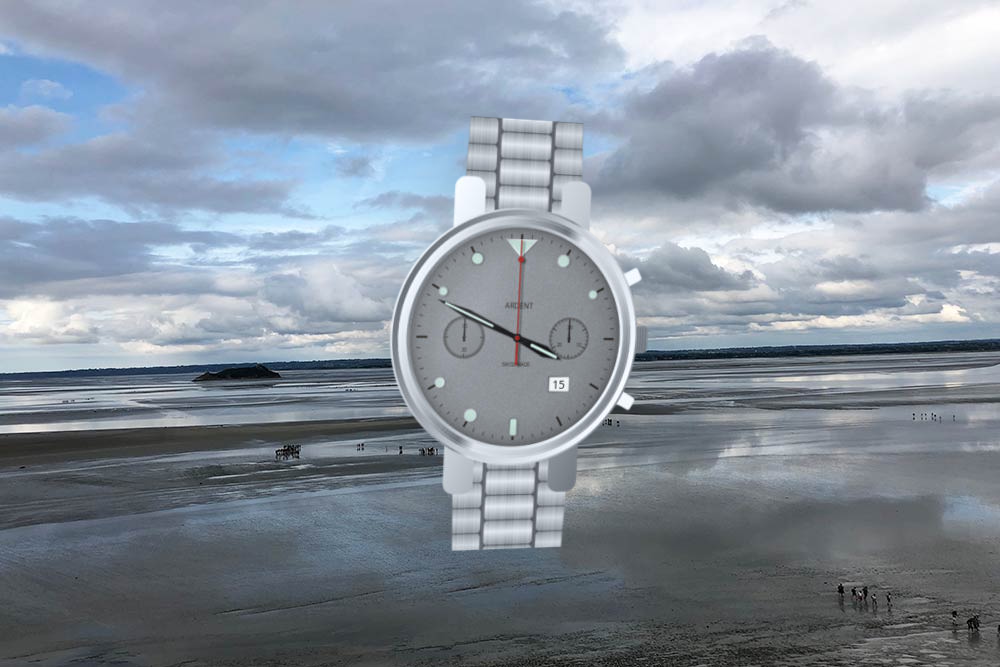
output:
3.49
